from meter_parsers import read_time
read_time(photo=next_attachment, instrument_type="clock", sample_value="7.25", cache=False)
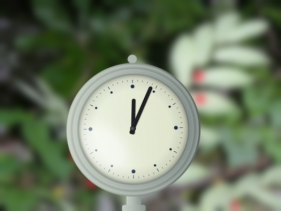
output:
12.04
